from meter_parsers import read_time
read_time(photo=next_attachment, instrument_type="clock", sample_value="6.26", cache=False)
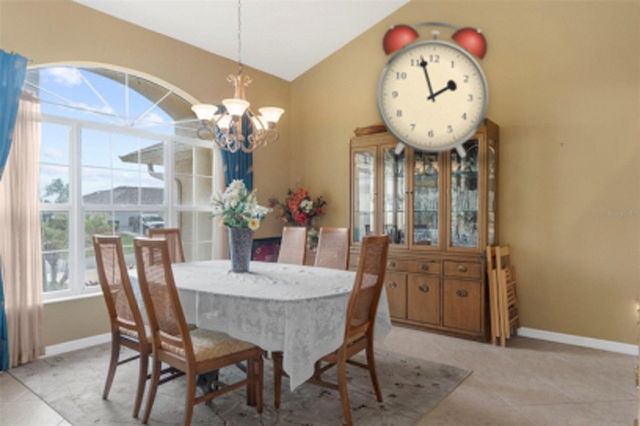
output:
1.57
